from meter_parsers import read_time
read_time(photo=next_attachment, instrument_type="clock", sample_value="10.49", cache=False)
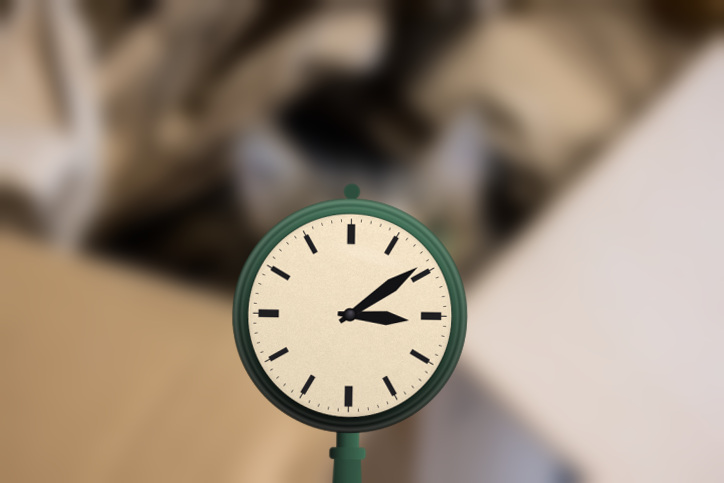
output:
3.09
